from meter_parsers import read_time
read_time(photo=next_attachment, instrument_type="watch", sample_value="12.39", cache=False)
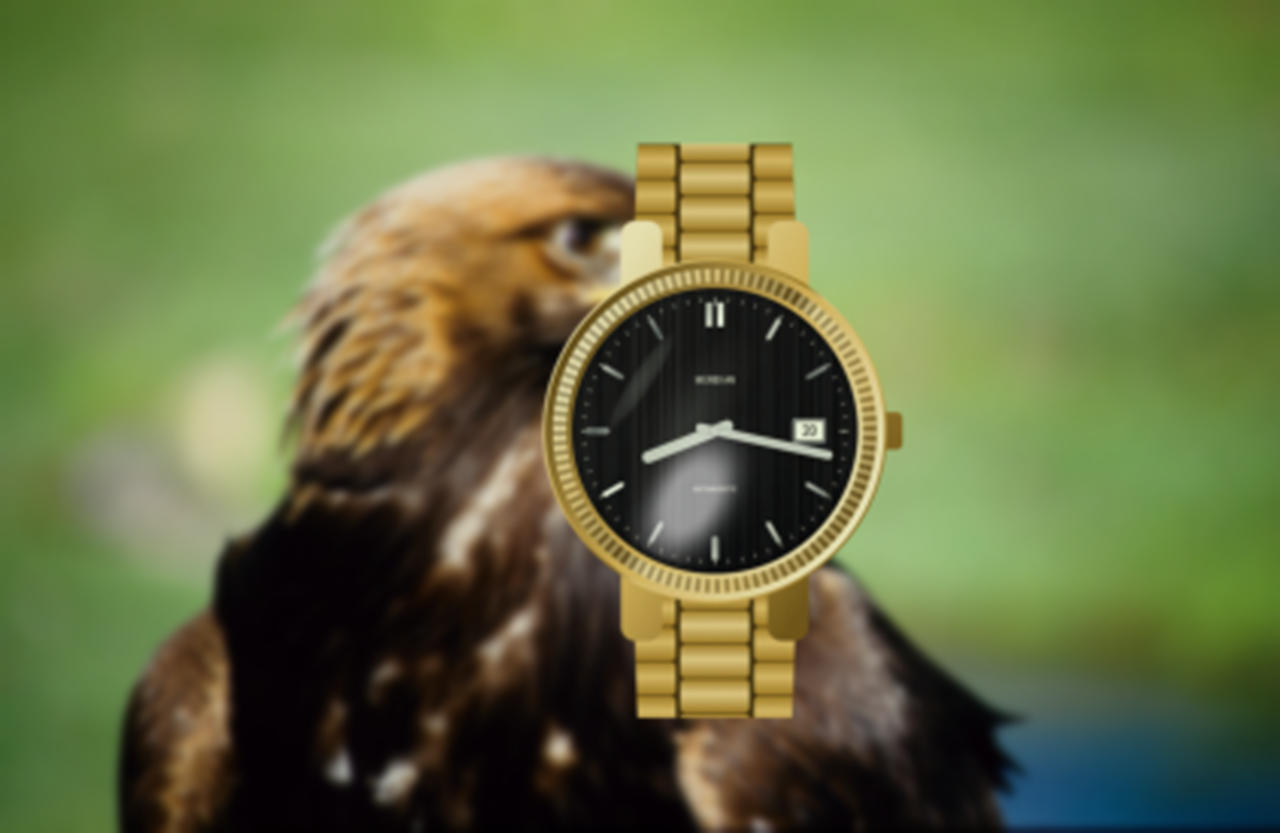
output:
8.17
